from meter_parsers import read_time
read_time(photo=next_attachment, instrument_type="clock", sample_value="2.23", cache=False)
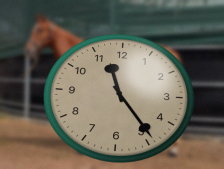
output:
11.24
